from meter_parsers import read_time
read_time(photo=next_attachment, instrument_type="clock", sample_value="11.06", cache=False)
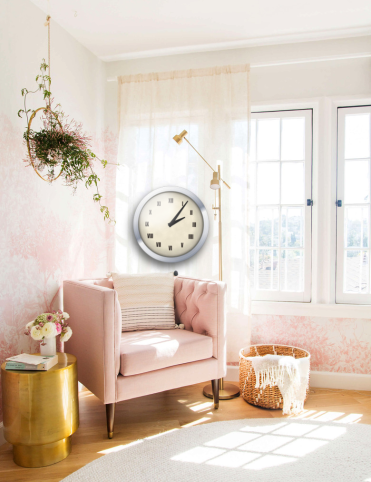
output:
2.06
